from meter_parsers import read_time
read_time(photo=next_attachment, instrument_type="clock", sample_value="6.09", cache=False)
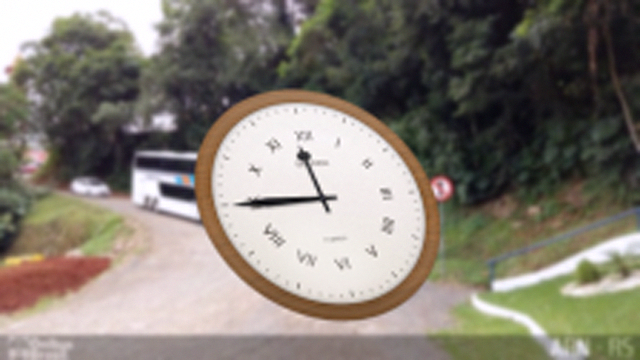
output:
11.45
